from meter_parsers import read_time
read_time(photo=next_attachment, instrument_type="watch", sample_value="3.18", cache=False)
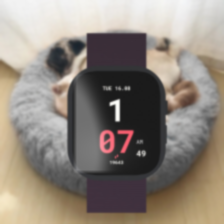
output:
1.07
